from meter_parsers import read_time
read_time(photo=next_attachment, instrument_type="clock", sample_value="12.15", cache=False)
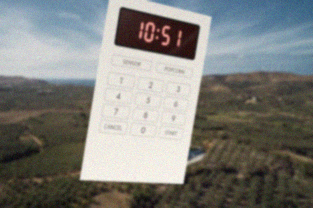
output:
10.51
